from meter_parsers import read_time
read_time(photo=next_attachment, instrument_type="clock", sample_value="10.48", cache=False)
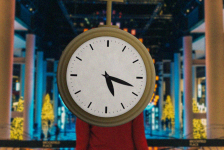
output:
5.18
